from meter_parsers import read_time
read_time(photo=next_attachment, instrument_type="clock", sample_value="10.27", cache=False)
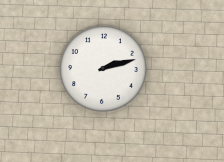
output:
2.12
